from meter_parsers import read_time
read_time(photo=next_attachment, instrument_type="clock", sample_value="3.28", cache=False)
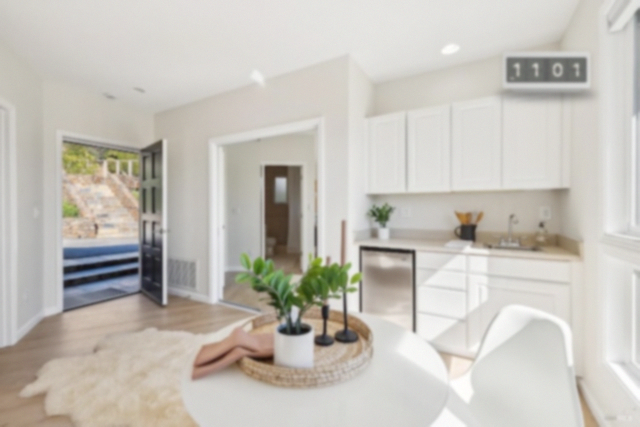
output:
11.01
